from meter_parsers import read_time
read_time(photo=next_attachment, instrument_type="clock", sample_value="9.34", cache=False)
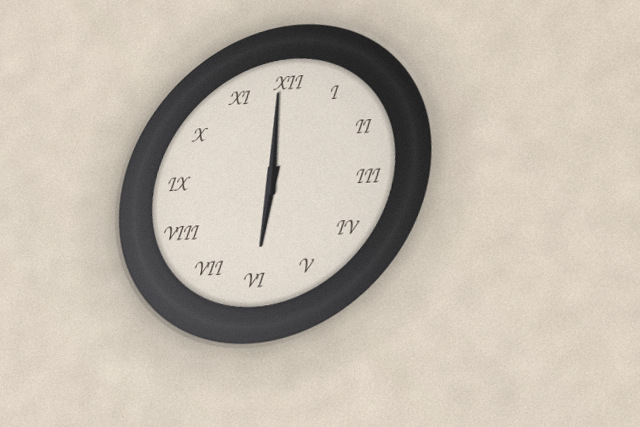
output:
5.59
